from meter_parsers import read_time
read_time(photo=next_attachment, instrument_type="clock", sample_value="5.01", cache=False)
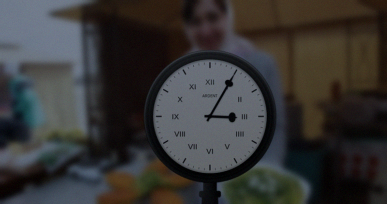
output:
3.05
